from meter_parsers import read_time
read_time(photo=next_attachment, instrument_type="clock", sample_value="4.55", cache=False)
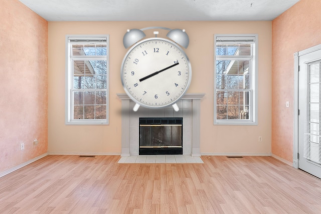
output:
8.11
